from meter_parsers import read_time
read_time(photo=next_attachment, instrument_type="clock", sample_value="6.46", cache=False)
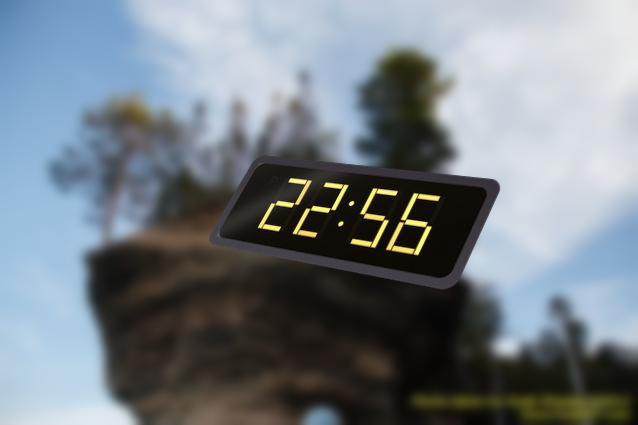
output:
22.56
